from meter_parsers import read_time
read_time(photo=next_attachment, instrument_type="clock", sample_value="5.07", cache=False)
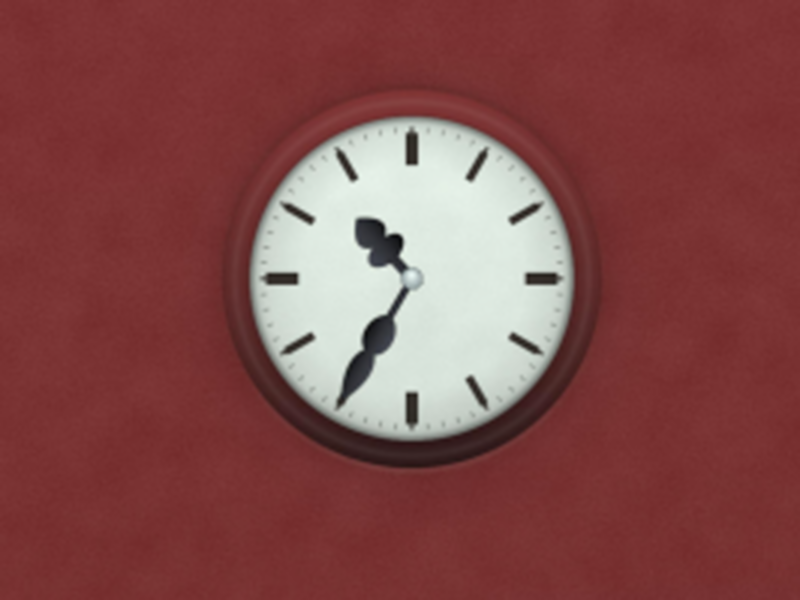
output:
10.35
